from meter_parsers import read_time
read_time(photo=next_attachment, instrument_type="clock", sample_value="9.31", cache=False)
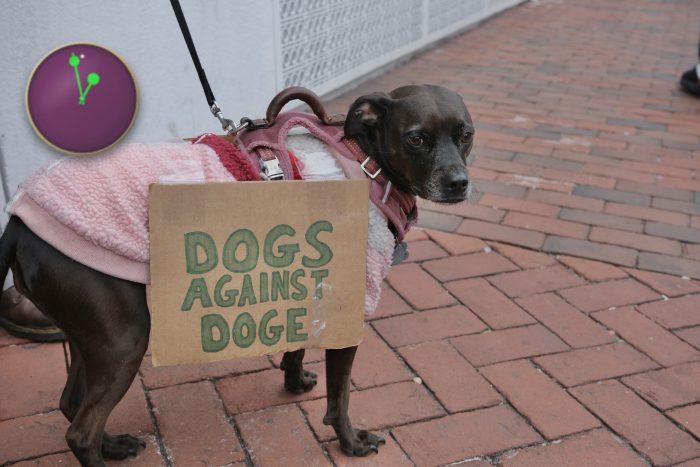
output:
12.58
